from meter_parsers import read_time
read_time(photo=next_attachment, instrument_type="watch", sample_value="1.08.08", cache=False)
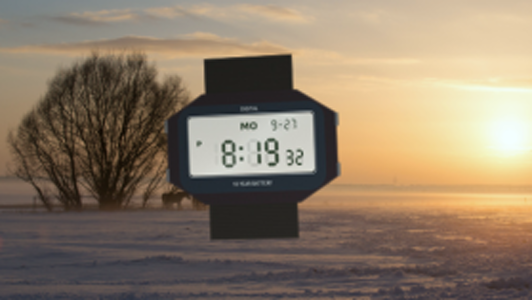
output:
8.19.32
